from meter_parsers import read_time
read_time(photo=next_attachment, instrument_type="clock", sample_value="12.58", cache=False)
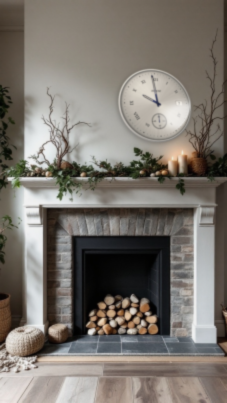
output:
9.59
